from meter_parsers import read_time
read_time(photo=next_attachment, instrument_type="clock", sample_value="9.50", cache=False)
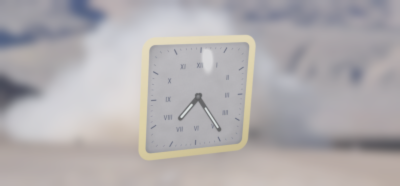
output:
7.24
